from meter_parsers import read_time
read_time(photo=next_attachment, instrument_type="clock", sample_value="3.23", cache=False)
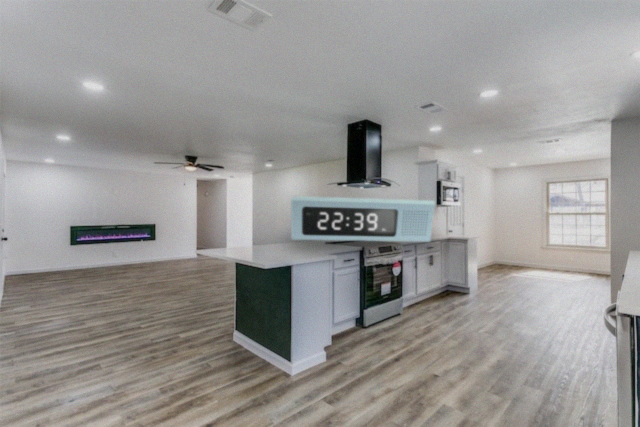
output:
22.39
